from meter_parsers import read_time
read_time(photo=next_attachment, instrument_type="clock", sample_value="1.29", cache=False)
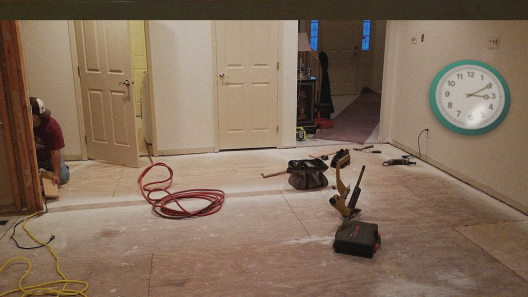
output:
3.10
